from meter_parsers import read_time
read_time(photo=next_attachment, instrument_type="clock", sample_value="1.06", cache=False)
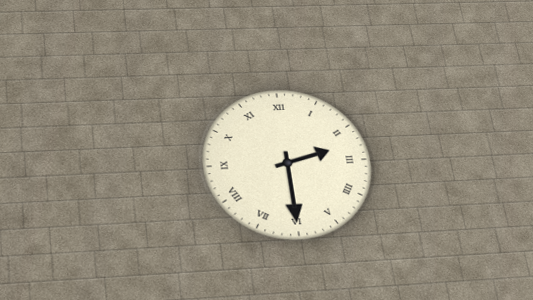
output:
2.30
